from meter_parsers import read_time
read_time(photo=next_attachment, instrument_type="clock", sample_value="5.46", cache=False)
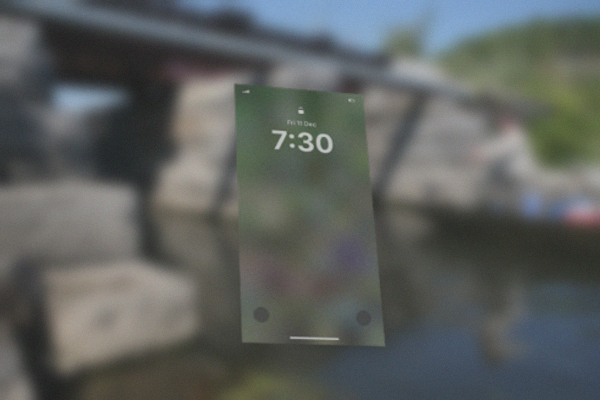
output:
7.30
